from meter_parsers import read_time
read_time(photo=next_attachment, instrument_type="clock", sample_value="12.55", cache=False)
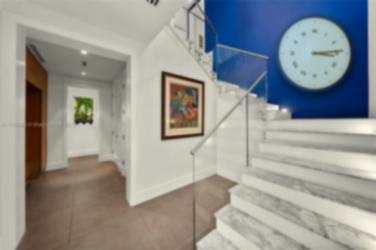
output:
3.14
